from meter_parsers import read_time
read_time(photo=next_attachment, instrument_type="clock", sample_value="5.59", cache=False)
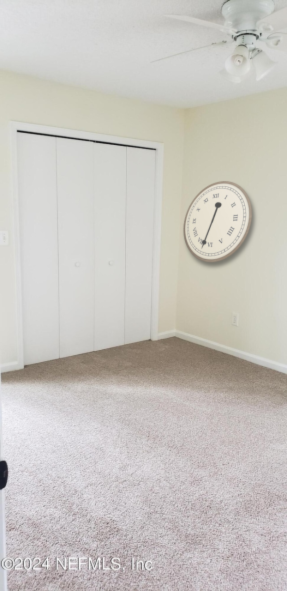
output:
12.33
